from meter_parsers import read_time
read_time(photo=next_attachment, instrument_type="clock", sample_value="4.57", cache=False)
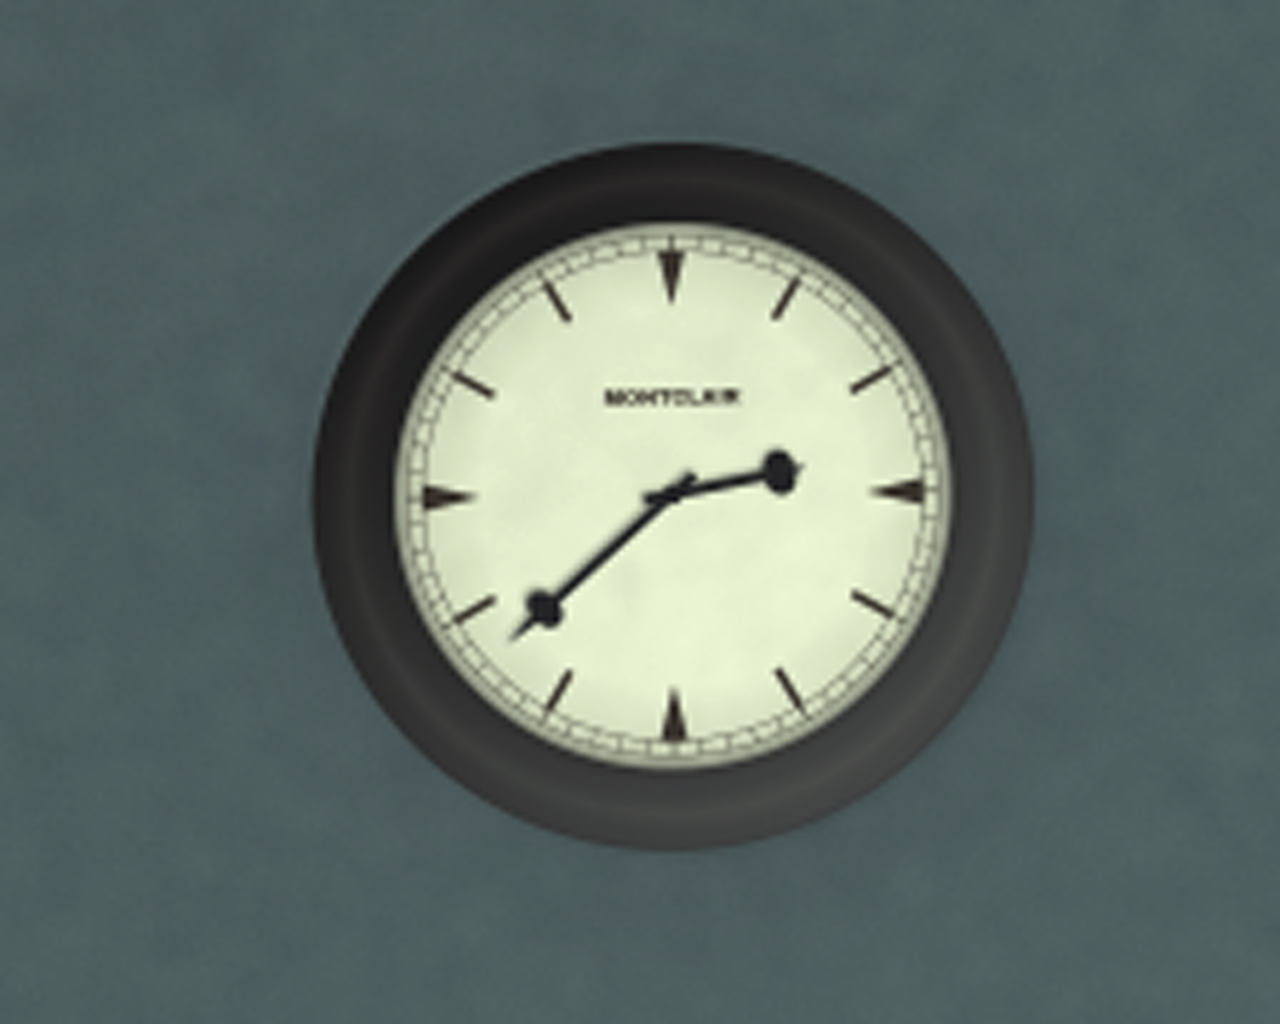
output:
2.38
